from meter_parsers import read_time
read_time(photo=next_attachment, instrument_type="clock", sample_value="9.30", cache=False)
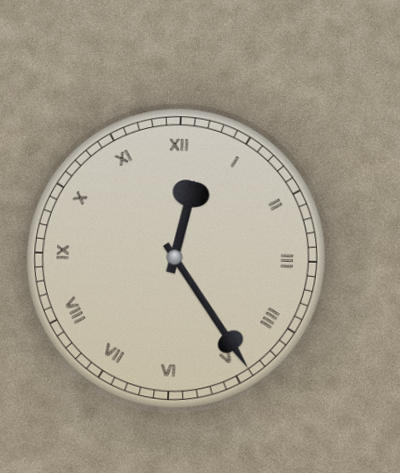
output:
12.24
